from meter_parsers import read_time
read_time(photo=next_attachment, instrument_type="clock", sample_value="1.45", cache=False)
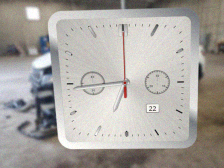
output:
6.44
